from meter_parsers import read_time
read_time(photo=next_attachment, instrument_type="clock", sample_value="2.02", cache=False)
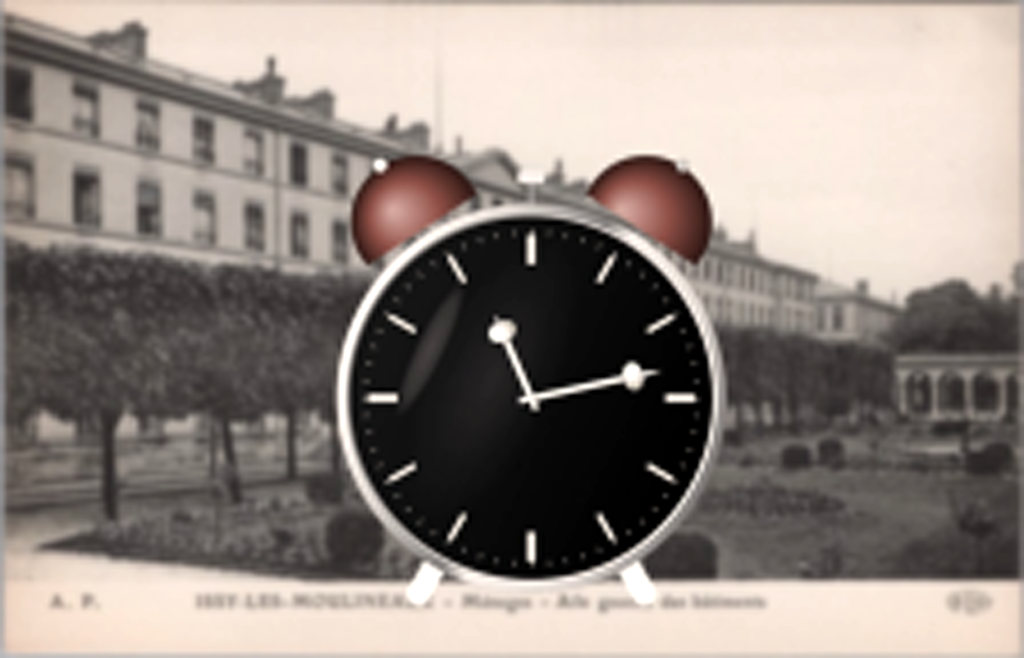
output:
11.13
